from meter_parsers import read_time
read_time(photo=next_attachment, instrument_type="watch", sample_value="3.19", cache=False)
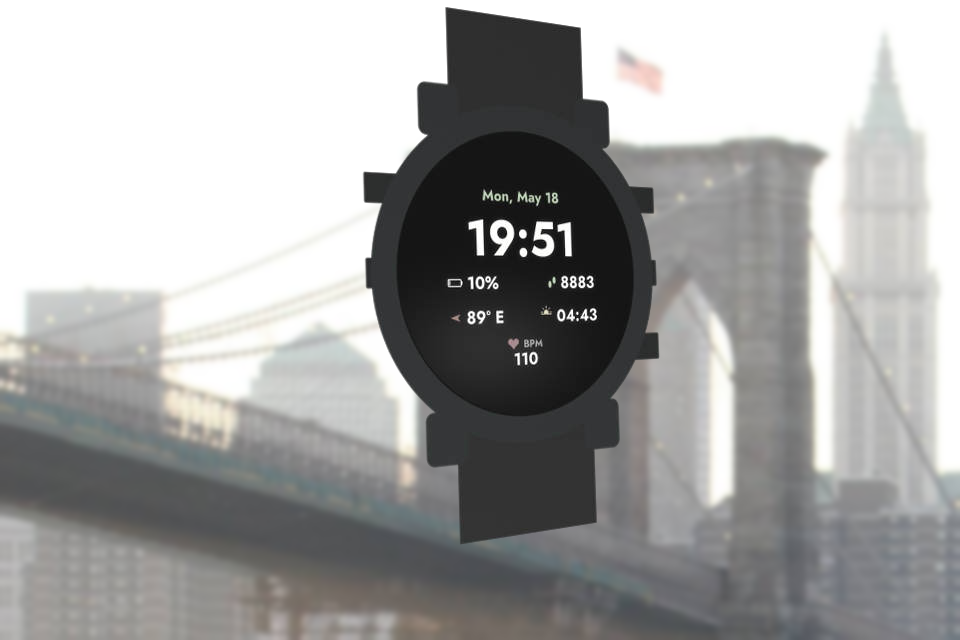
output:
19.51
